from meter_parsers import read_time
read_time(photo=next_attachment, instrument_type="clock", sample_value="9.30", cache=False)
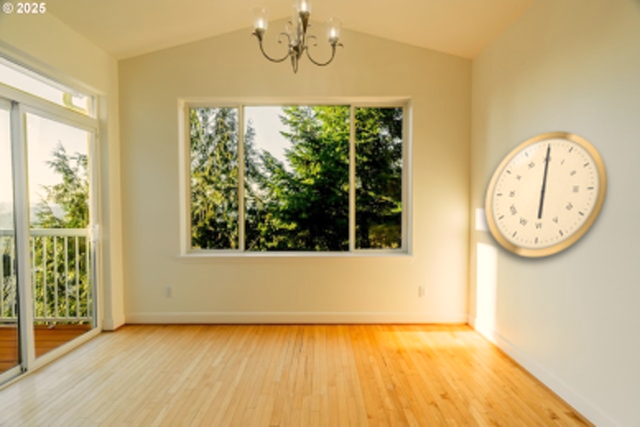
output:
6.00
